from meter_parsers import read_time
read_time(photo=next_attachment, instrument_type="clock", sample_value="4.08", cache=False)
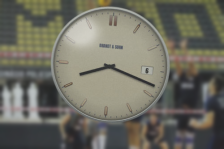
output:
8.18
